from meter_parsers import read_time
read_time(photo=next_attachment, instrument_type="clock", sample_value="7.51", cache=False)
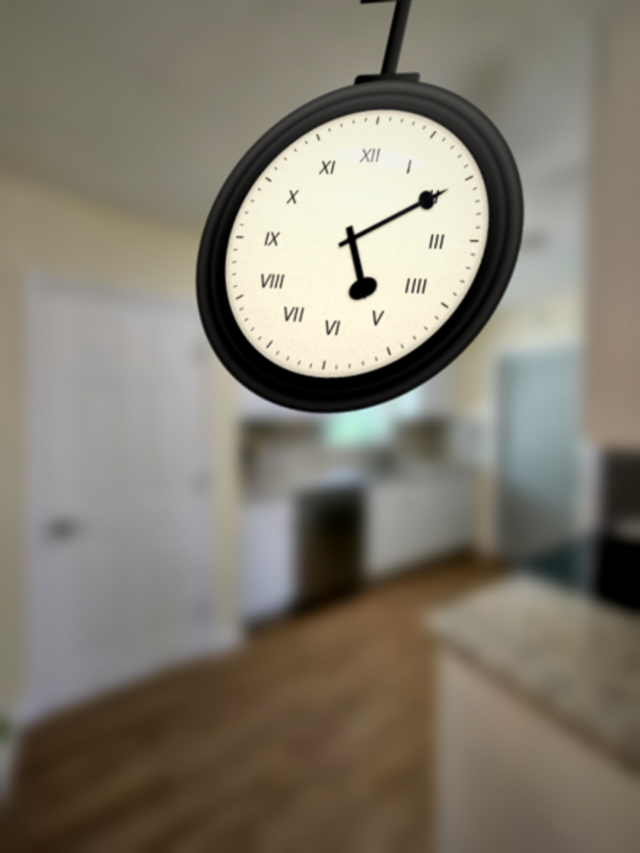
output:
5.10
